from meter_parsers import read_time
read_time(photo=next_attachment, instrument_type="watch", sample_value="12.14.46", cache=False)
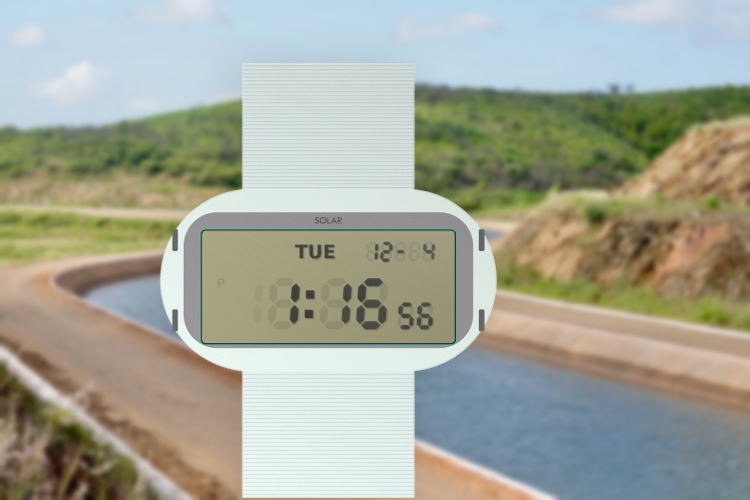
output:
1.16.56
